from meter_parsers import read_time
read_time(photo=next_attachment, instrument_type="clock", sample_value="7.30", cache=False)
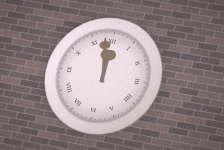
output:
11.58
